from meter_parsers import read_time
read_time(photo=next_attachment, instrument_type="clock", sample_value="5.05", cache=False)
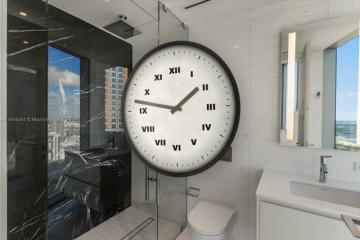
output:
1.47
